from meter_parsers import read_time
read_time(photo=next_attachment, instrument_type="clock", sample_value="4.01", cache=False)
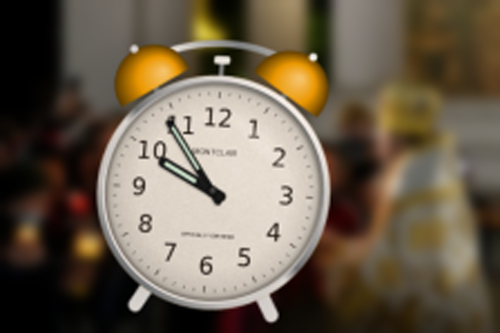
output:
9.54
